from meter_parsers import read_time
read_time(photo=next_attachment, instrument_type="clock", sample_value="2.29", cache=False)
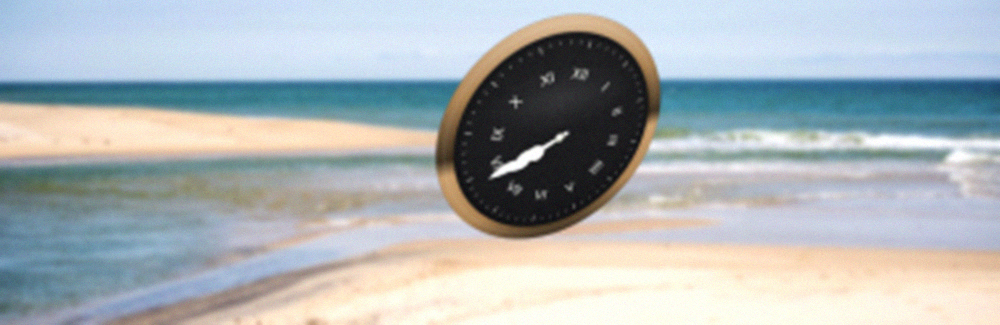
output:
7.39
